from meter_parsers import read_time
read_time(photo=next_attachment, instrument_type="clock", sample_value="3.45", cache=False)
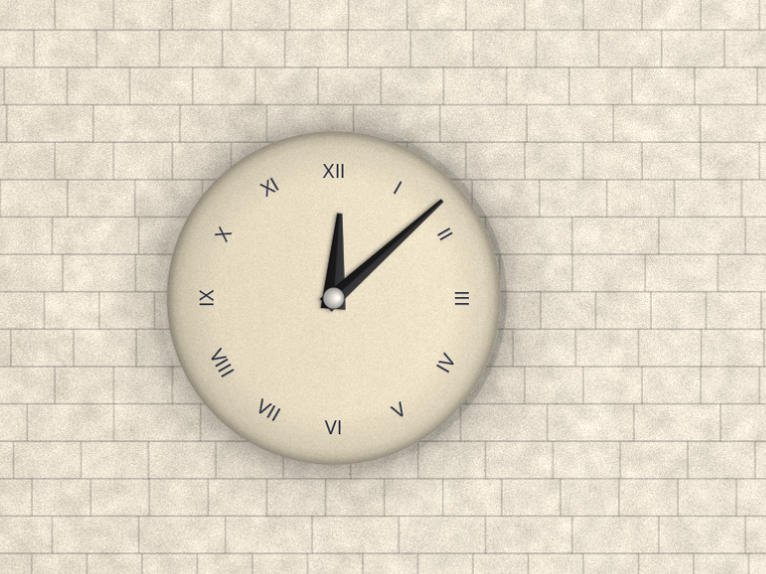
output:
12.08
